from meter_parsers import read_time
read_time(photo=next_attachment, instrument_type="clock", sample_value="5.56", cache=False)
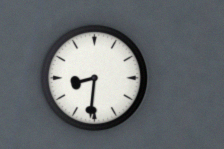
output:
8.31
